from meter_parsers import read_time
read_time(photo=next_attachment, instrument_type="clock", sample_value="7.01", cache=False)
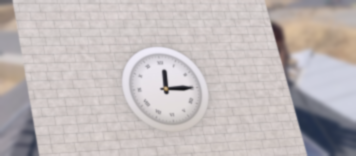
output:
12.15
